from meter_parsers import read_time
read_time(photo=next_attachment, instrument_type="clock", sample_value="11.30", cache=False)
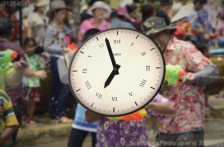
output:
6.57
